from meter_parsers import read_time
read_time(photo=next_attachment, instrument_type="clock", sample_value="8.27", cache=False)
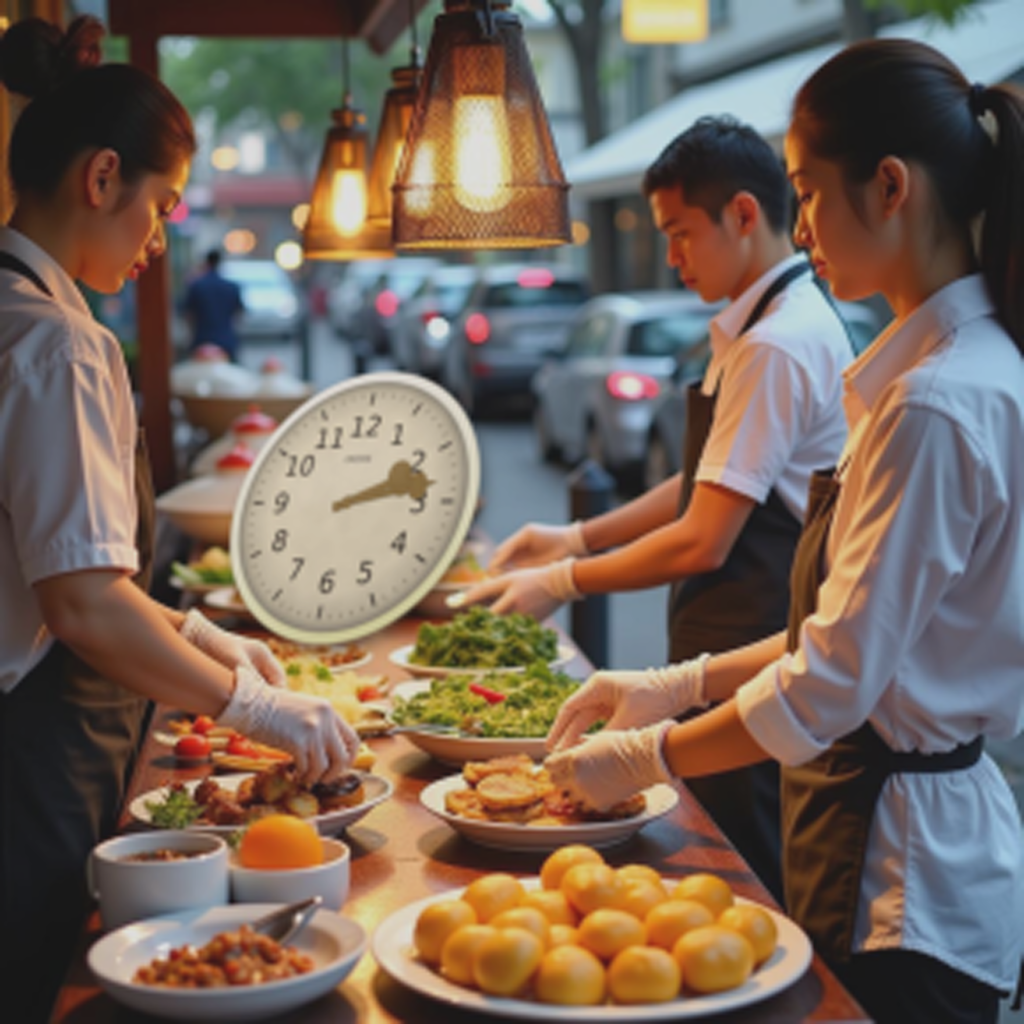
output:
2.13
